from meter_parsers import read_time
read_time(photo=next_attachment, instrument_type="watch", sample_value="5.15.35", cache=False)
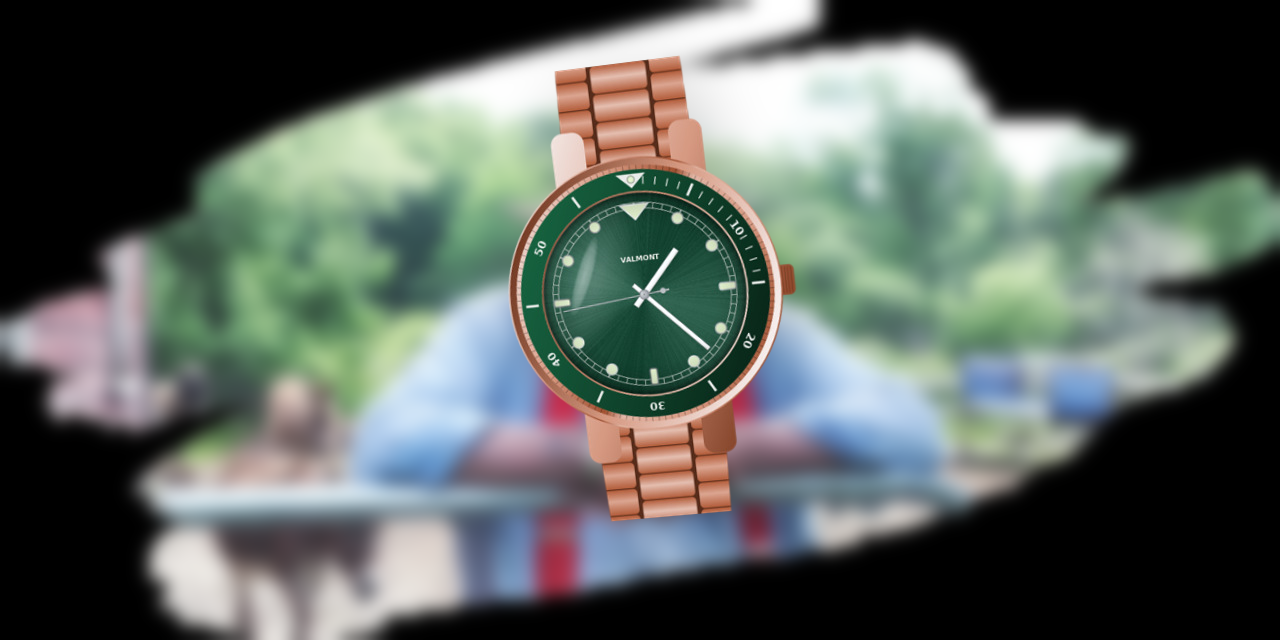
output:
1.22.44
